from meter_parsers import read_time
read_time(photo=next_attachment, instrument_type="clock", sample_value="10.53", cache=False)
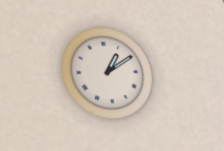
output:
1.10
